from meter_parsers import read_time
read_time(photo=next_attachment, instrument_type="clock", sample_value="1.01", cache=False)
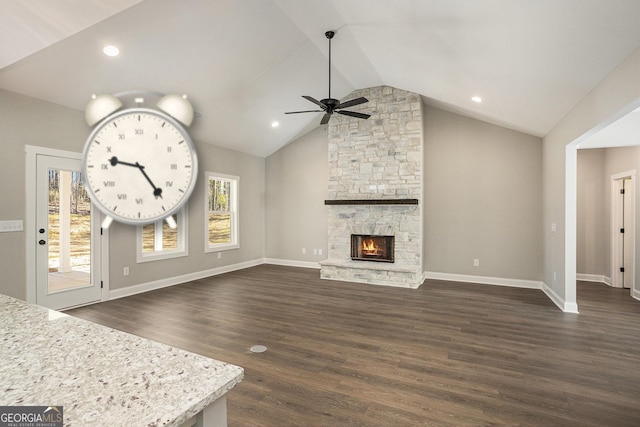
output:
9.24
